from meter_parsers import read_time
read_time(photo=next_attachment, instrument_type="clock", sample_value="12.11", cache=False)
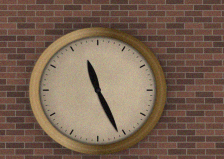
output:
11.26
